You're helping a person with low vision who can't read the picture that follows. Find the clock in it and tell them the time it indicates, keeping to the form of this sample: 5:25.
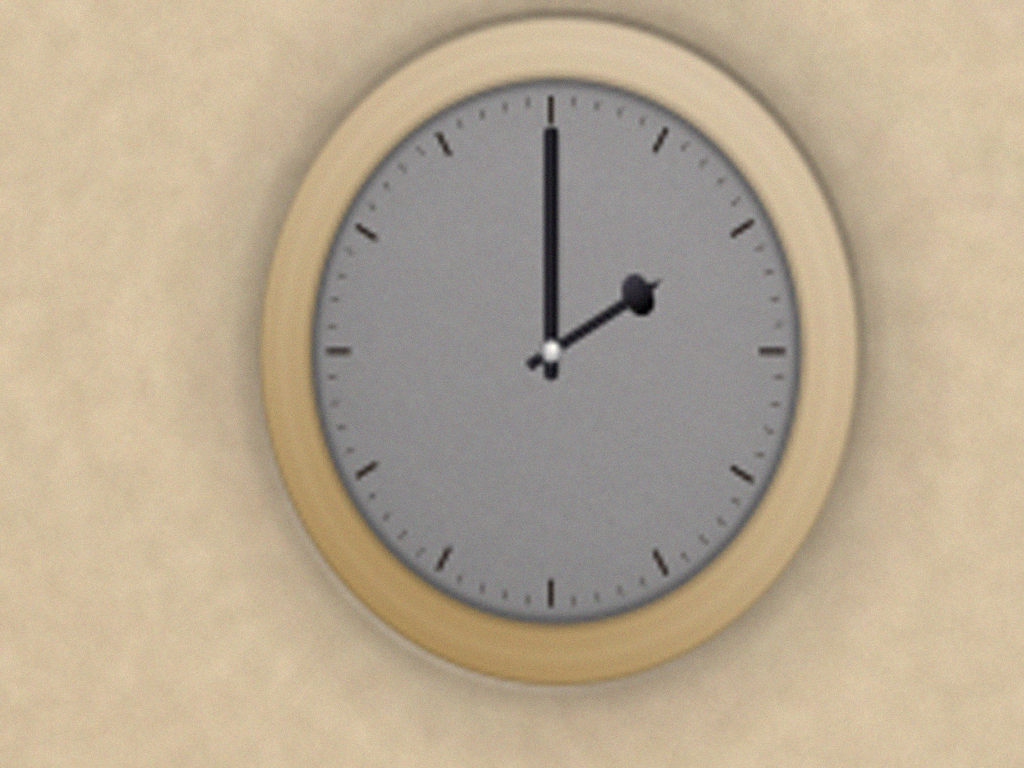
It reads 2:00
